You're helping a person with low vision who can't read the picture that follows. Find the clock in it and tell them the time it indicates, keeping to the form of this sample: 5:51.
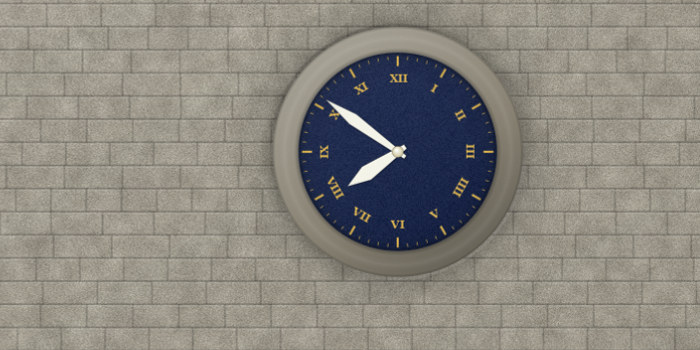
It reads 7:51
